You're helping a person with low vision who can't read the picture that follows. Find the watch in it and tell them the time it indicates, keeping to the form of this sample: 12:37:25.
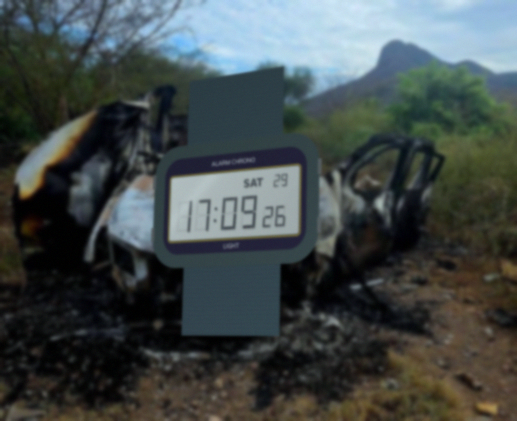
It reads 17:09:26
